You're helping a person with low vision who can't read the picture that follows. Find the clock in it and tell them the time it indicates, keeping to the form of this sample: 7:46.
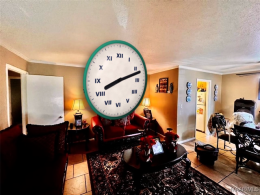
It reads 8:12
